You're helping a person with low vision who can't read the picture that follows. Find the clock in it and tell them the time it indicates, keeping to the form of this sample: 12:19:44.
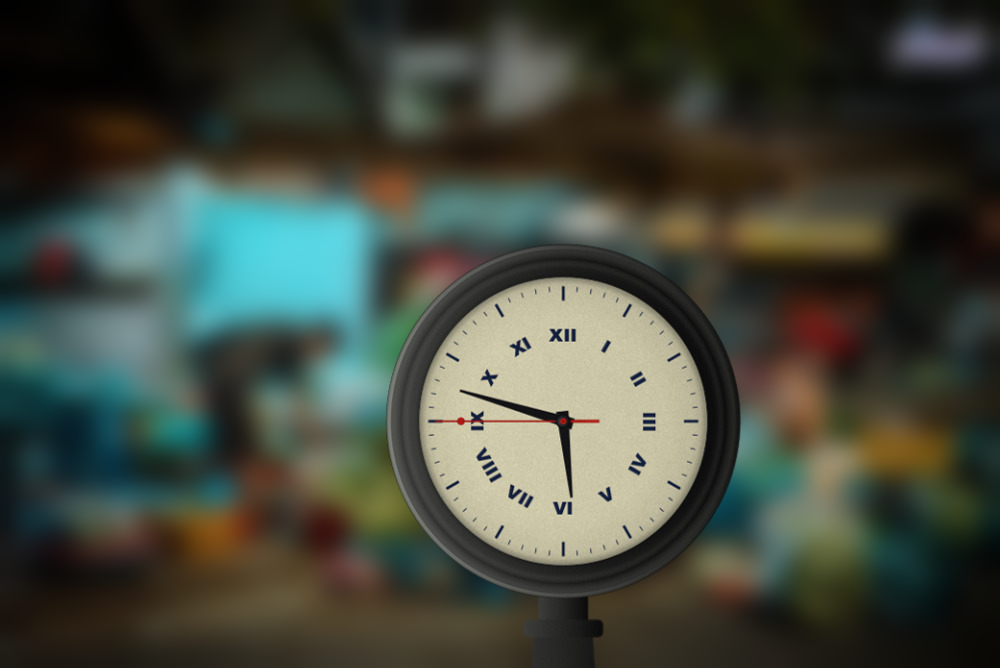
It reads 5:47:45
